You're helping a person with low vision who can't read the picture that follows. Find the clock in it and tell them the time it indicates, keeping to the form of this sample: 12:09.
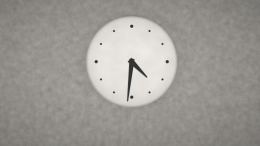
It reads 4:31
